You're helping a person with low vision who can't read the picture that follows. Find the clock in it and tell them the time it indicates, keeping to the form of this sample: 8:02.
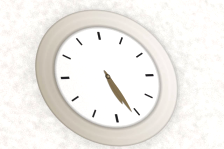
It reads 5:26
